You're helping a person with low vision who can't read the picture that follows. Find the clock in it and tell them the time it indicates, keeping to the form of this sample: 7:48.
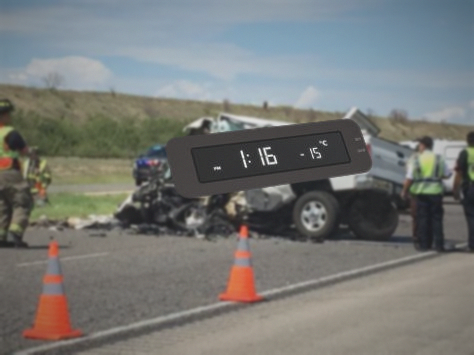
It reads 1:16
